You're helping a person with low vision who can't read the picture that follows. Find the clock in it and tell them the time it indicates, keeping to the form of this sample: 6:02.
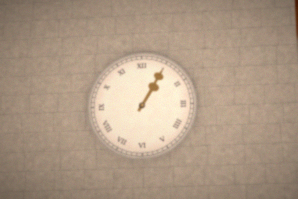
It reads 1:05
